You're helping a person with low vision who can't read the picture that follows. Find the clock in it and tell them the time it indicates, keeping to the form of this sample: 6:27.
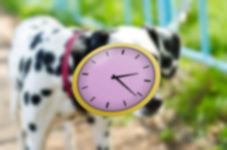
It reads 2:21
